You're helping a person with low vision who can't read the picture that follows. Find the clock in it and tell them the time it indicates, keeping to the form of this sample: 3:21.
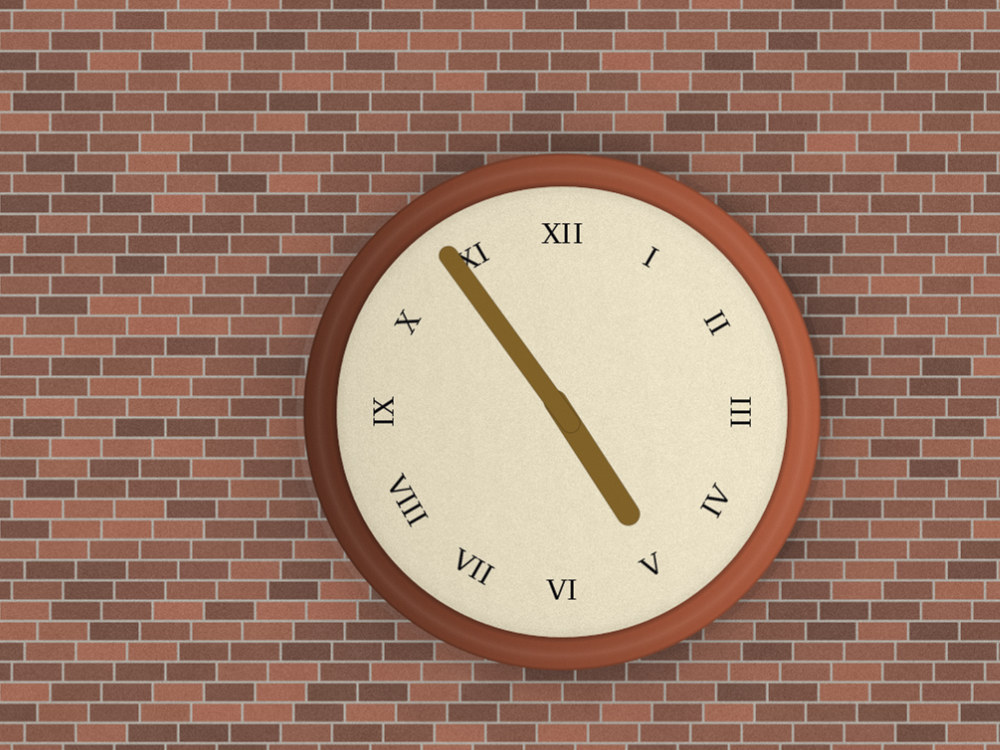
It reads 4:54
